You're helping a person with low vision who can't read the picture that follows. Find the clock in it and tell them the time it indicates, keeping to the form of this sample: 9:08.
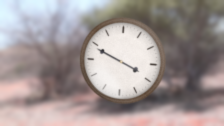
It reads 3:49
